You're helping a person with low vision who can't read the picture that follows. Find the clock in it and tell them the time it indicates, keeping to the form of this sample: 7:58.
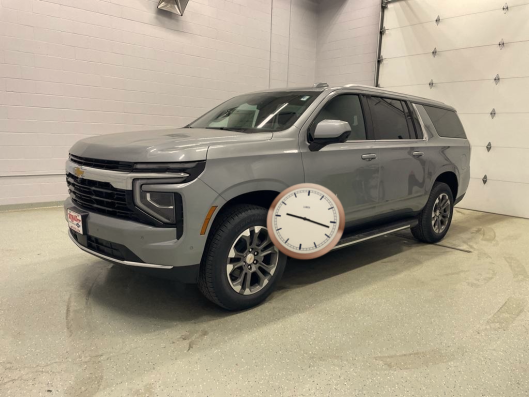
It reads 9:17
